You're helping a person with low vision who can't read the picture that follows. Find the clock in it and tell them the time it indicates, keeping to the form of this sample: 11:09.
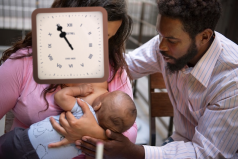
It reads 10:55
